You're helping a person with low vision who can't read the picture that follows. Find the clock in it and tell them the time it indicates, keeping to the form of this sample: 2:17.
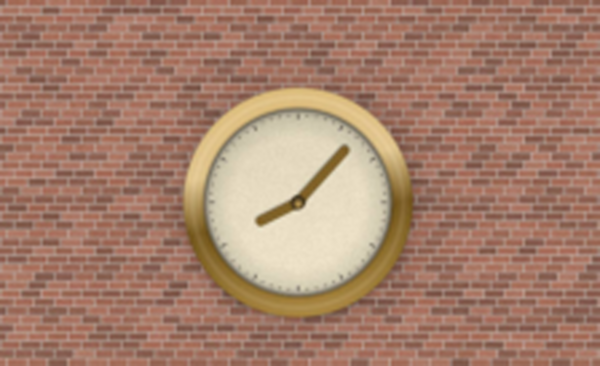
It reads 8:07
